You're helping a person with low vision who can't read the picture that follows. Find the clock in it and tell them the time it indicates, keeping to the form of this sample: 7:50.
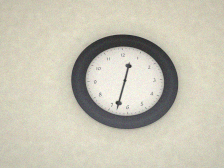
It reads 12:33
